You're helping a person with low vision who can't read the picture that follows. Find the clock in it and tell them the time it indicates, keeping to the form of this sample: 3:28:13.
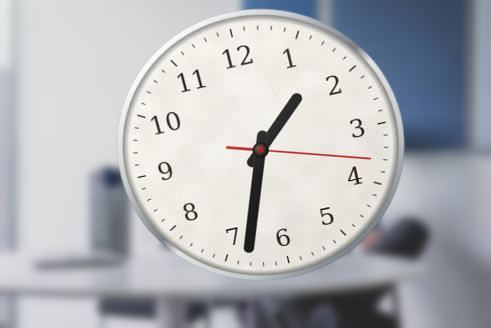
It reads 1:33:18
